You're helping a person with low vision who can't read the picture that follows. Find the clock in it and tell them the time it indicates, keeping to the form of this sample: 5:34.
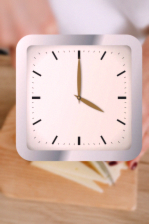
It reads 4:00
